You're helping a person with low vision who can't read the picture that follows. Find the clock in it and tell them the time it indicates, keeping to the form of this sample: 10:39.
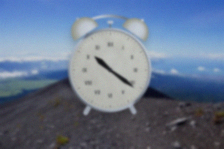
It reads 10:21
